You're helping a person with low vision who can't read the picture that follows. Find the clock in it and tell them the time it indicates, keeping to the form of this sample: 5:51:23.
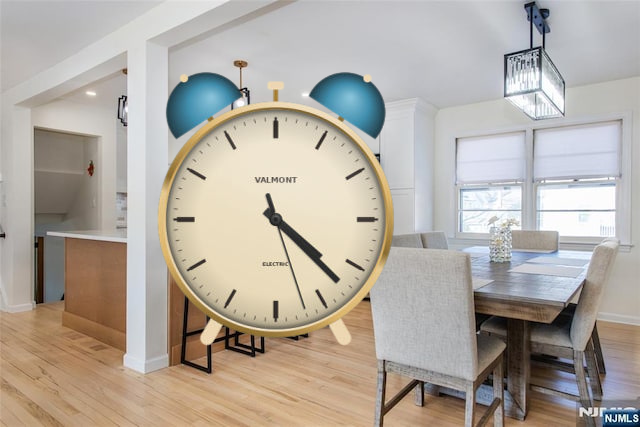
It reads 4:22:27
